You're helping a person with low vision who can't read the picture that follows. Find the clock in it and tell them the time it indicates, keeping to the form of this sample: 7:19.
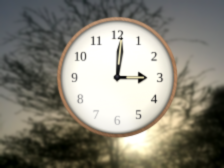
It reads 3:01
